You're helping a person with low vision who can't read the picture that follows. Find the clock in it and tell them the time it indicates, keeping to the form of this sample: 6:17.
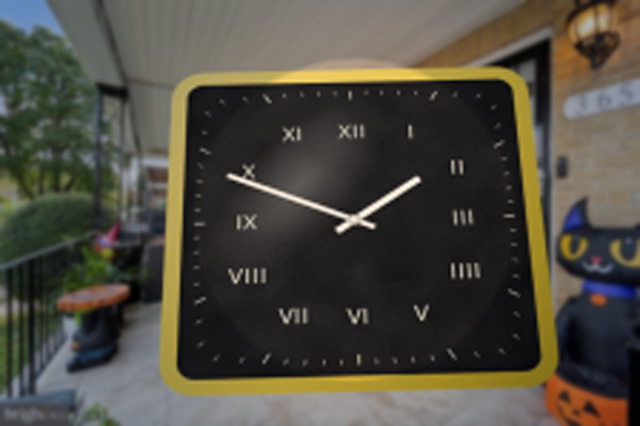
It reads 1:49
